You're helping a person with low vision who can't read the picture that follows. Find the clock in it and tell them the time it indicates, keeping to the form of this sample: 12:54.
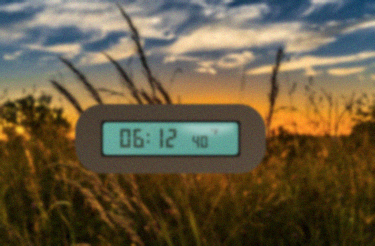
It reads 6:12
